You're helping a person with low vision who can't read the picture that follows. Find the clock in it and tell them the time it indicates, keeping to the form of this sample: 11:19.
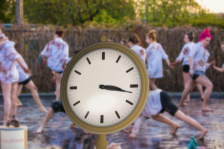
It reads 3:17
